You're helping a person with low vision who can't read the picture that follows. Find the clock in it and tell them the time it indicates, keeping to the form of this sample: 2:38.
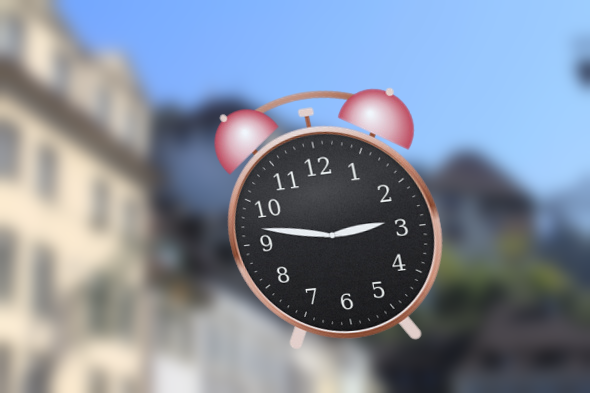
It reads 2:47
